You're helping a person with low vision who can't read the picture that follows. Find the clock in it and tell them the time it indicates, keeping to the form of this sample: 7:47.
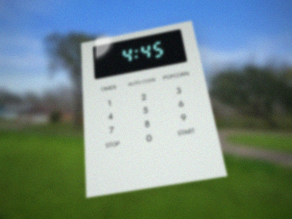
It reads 4:45
